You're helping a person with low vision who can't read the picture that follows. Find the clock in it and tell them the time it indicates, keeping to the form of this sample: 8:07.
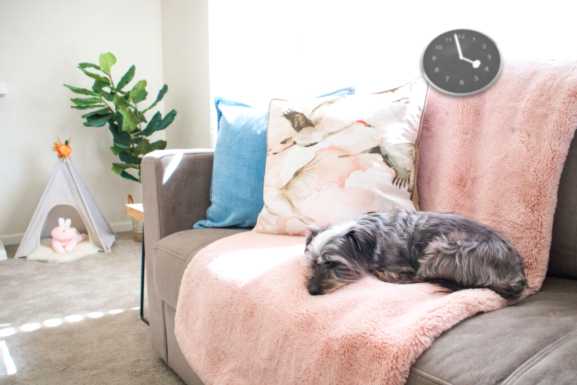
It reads 3:58
